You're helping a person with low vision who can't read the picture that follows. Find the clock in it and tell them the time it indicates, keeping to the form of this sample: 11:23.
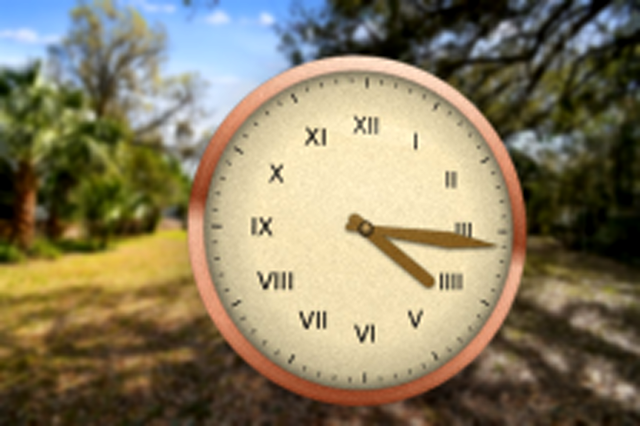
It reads 4:16
